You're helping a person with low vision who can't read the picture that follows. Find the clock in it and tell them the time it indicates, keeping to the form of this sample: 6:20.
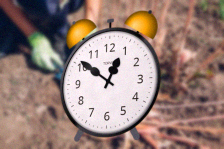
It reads 12:51
